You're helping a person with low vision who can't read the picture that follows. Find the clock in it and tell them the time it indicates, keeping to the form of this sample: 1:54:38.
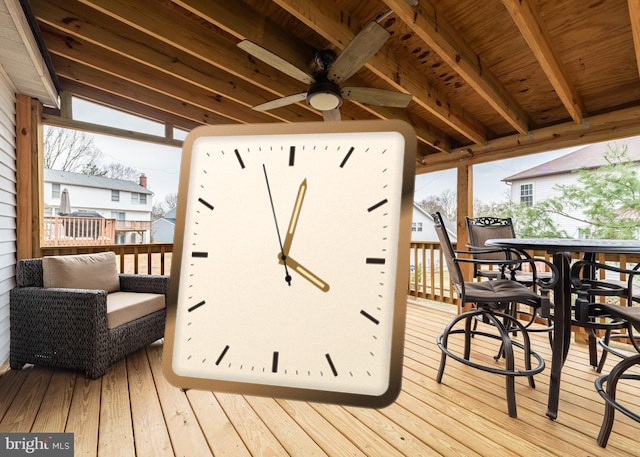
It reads 4:01:57
